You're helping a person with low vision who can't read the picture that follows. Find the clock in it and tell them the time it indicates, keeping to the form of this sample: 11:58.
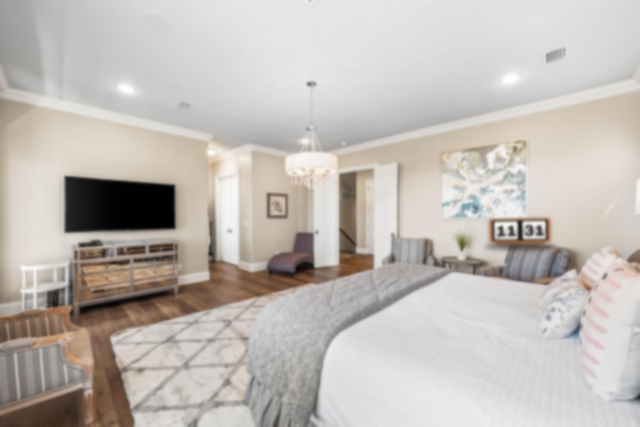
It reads 11:31
